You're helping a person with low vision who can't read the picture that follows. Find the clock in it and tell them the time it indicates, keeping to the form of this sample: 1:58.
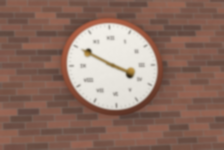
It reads 3:50
